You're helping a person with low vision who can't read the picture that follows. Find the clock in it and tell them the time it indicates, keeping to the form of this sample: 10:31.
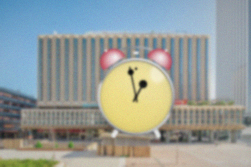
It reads 12:58
